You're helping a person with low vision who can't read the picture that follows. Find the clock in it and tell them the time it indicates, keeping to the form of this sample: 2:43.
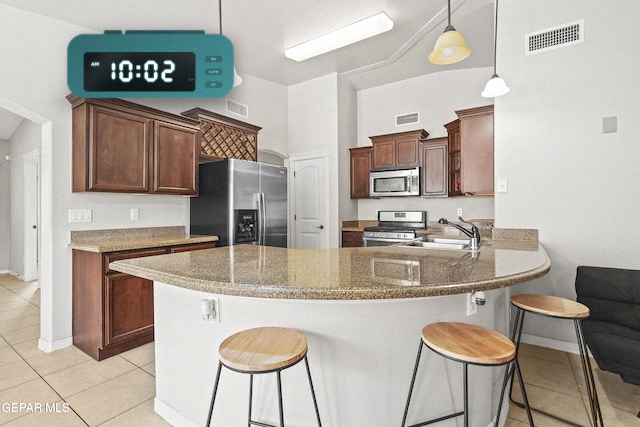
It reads 10:02
